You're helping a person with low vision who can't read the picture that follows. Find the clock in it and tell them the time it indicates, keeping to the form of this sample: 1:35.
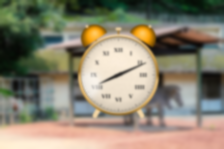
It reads 8:11
